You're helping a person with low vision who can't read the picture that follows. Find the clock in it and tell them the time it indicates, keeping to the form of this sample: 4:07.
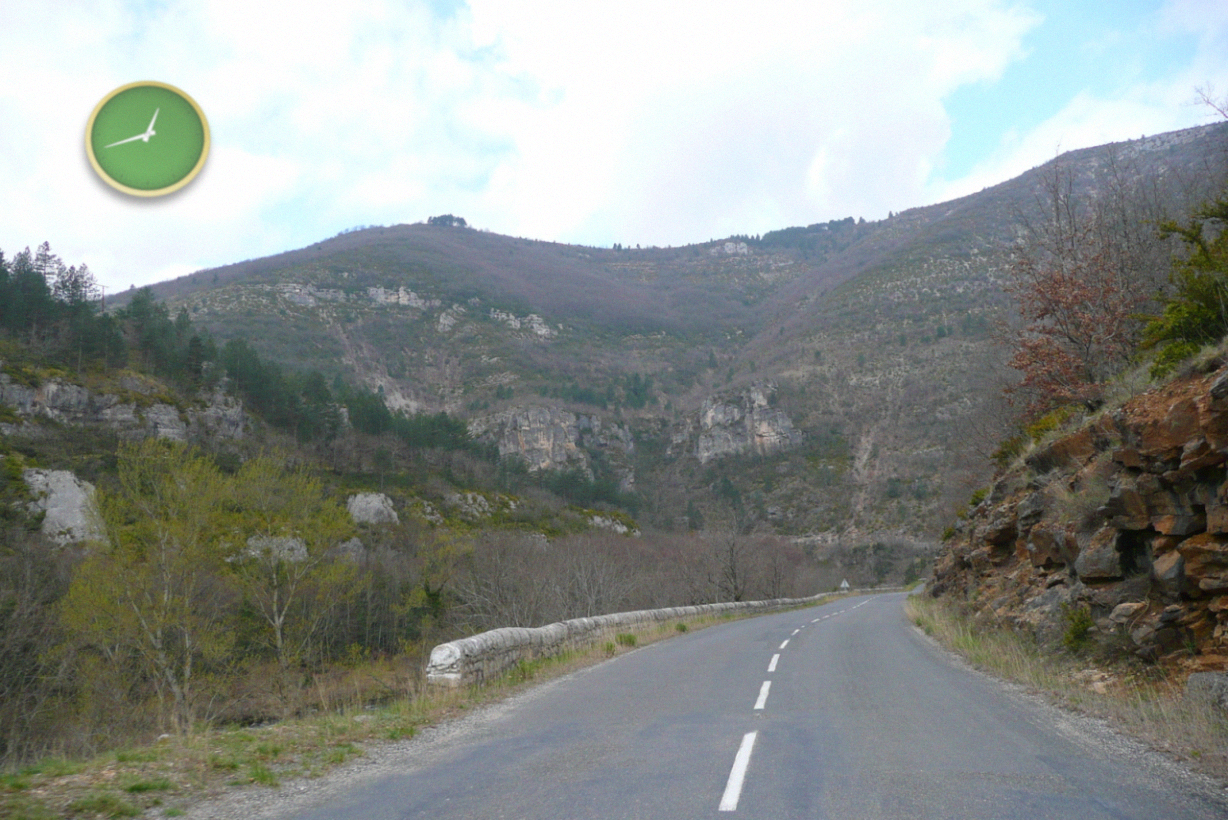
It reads 12:42
